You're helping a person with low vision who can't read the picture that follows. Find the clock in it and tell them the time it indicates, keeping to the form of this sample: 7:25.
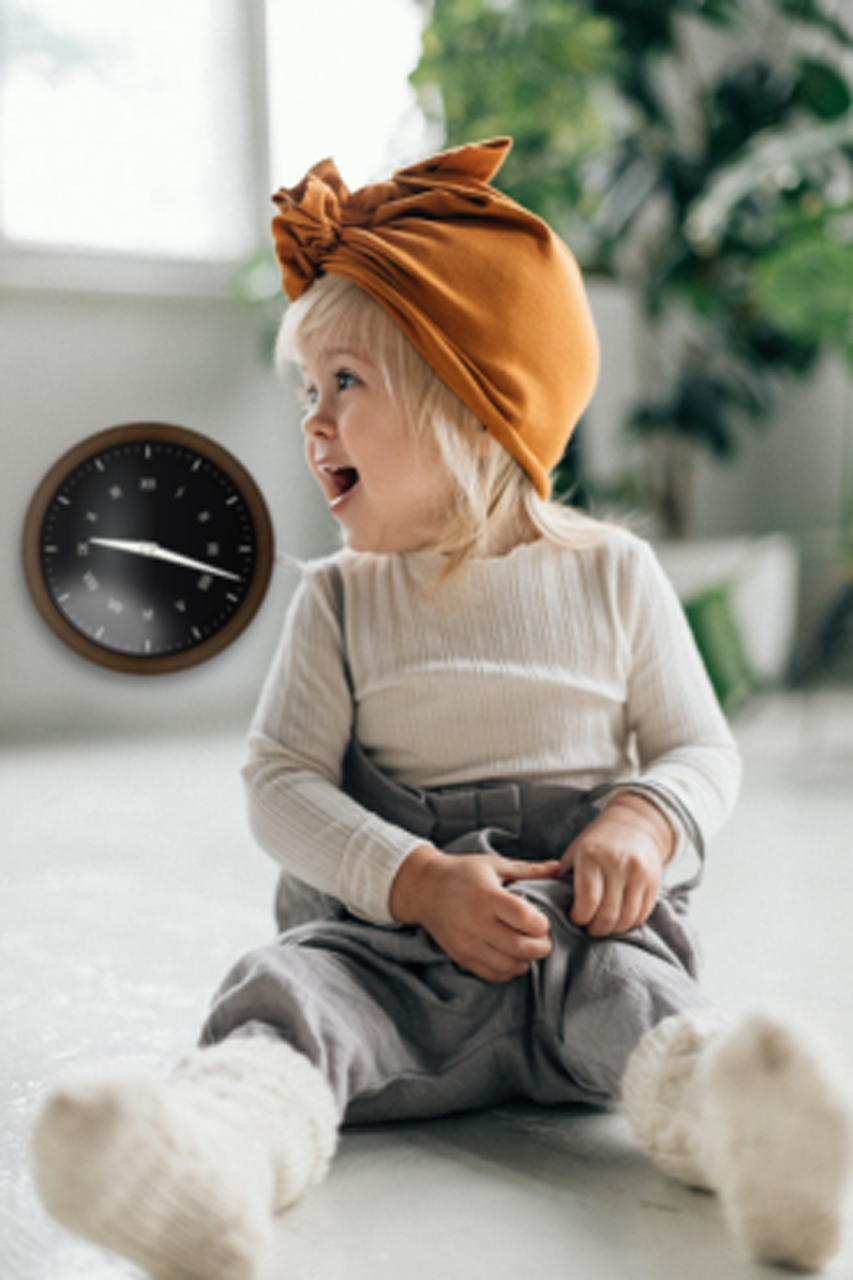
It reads 9:18
